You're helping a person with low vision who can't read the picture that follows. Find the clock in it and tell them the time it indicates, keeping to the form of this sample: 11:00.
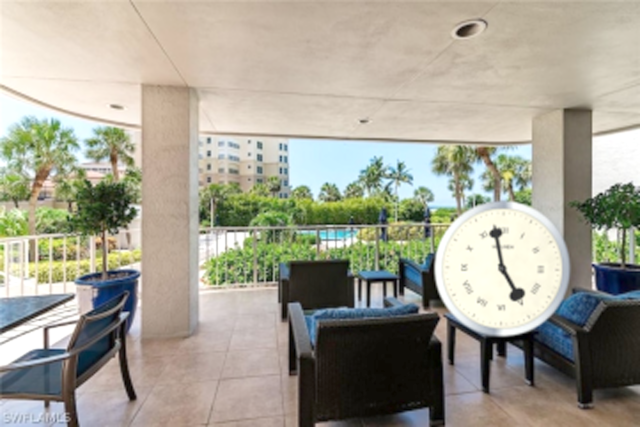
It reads 4:58
